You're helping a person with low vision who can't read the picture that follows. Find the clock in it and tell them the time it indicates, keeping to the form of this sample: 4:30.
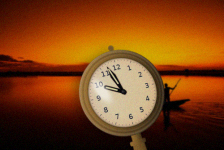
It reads 9:57
